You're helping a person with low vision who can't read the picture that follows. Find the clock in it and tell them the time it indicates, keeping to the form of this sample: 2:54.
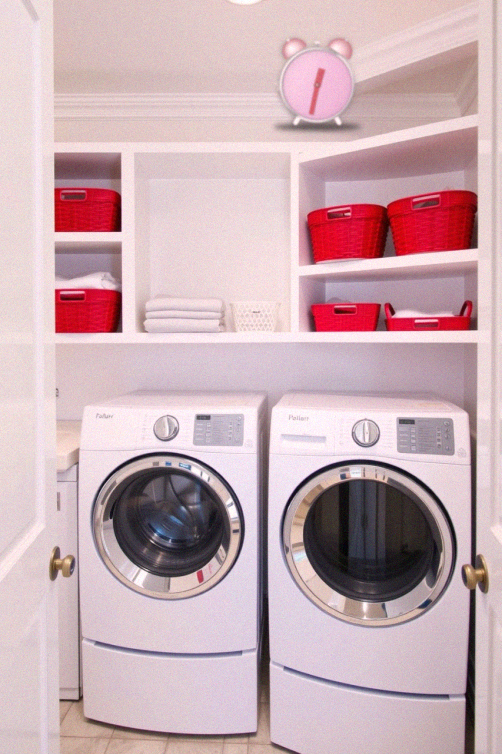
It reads 12:32
